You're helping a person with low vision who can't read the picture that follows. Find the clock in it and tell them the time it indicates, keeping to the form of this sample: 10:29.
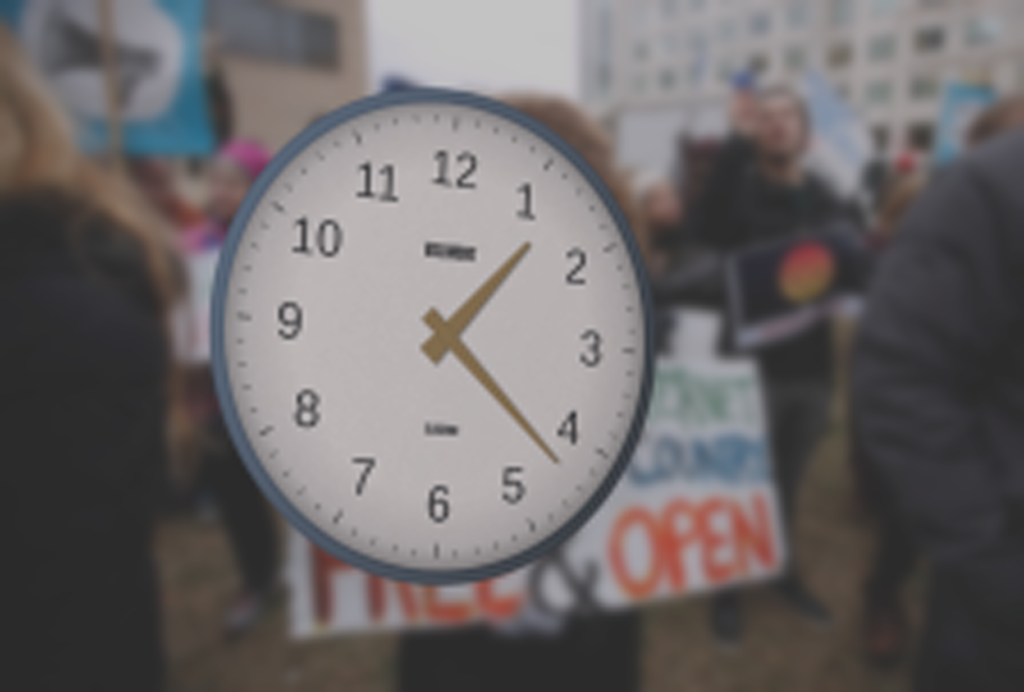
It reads 1:22
